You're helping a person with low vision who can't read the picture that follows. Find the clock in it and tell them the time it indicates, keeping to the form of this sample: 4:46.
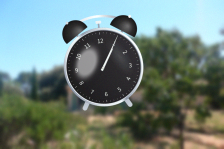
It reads 1:05
